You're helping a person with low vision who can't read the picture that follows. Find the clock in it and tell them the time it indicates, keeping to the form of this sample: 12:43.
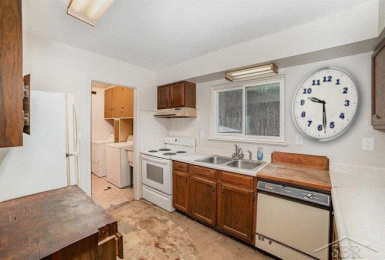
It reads 9:28
